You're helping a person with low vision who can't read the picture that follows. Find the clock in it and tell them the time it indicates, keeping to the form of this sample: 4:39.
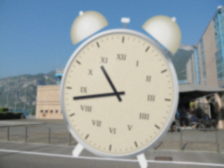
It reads 10:43
